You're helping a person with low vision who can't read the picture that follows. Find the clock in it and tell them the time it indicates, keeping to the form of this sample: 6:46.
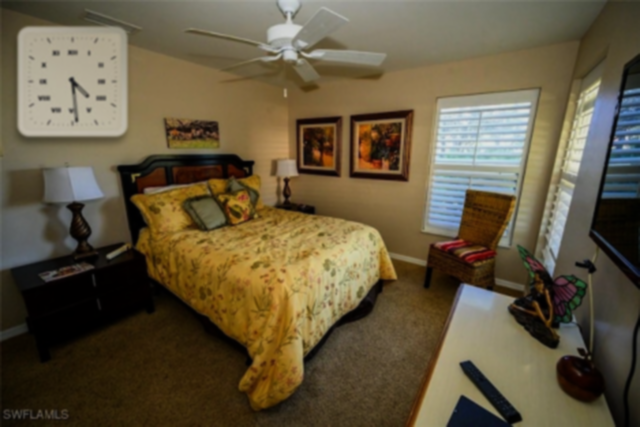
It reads 4:29
